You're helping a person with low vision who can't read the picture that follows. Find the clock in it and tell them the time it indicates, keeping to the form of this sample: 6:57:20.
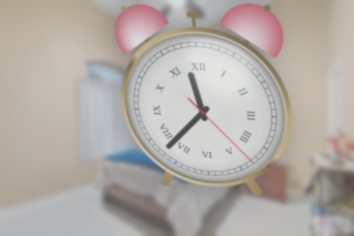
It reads 11:37:23
